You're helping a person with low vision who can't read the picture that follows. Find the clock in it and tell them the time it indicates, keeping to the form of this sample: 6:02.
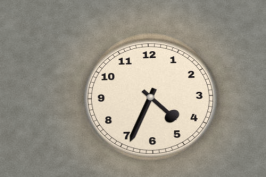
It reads 4:34
